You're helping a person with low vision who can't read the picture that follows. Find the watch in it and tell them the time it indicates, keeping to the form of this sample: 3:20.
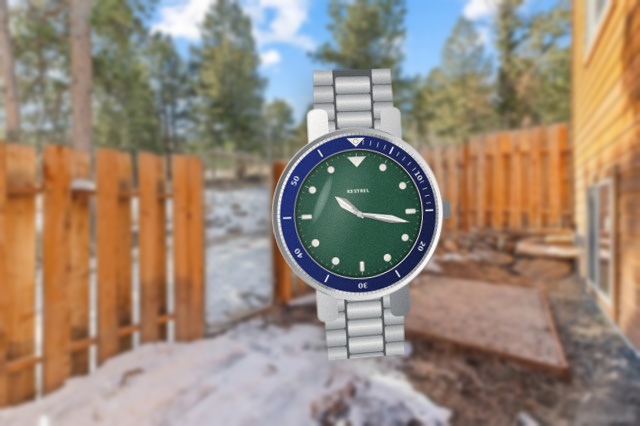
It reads 10:17
